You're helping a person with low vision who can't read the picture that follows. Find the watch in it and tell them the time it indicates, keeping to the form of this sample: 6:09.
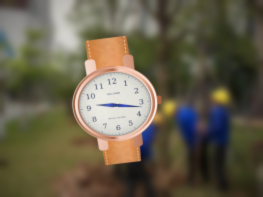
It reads 9:17
